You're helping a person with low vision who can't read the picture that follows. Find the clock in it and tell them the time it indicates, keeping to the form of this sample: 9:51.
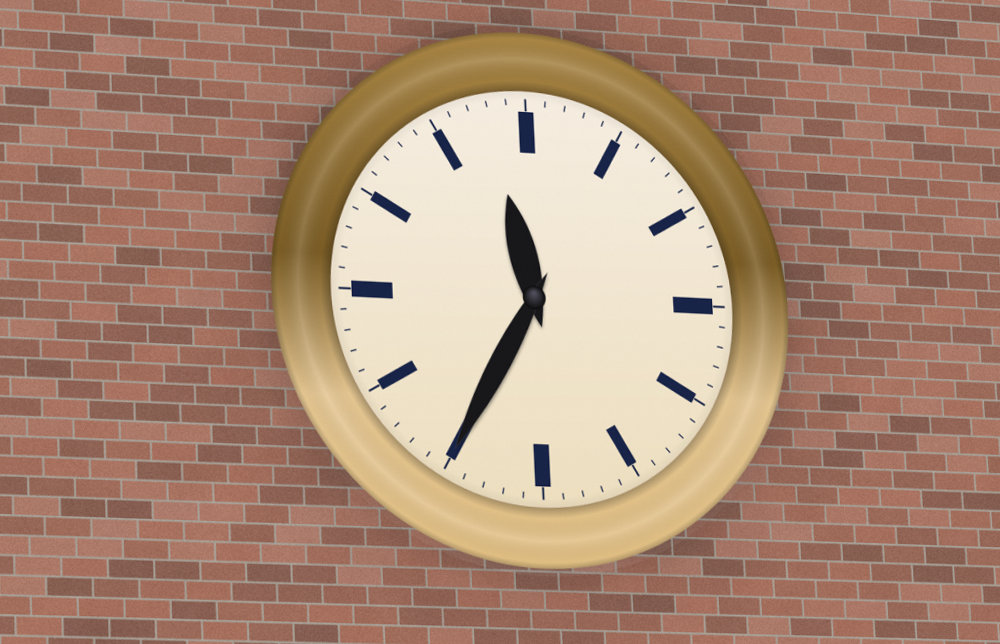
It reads 11:35
